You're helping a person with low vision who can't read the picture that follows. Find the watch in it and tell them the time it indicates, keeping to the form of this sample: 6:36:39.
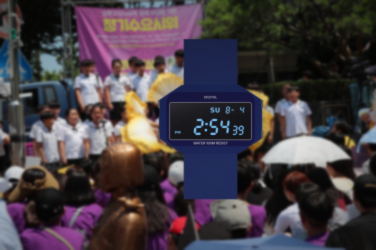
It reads 2:54:39
